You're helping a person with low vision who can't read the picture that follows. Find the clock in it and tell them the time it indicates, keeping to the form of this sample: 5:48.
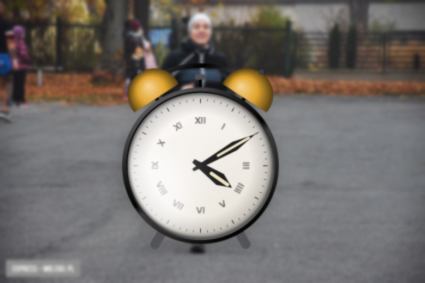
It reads 4:10
